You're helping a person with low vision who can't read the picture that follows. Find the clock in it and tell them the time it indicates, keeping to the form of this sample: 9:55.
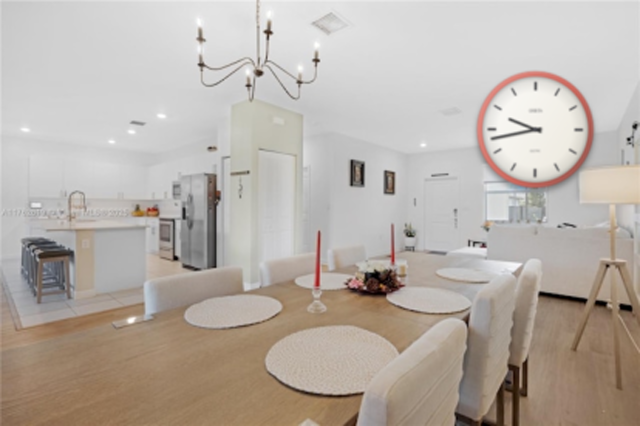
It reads 9:43
